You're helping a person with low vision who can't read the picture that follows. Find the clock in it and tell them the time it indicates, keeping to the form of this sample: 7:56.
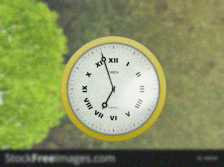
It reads 6:57
